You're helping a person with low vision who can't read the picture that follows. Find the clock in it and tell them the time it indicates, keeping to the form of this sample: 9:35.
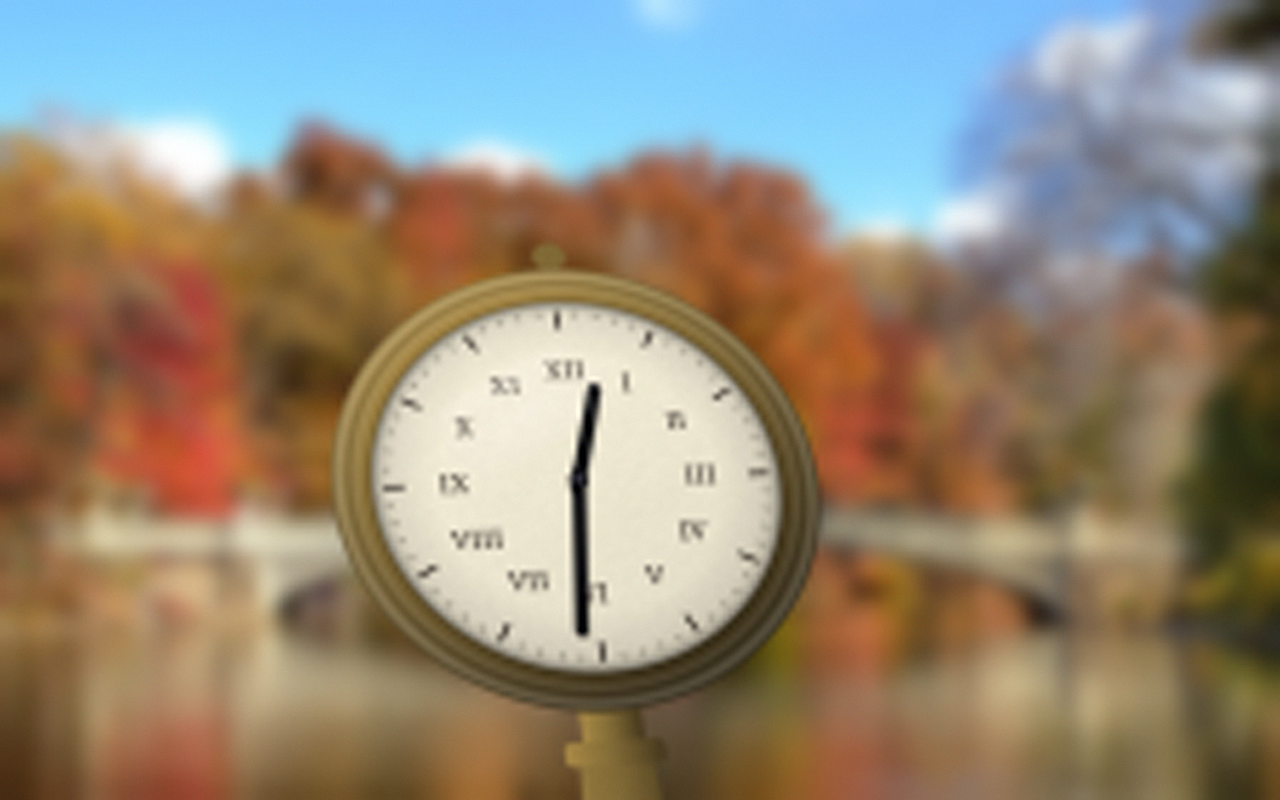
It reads 12:31
